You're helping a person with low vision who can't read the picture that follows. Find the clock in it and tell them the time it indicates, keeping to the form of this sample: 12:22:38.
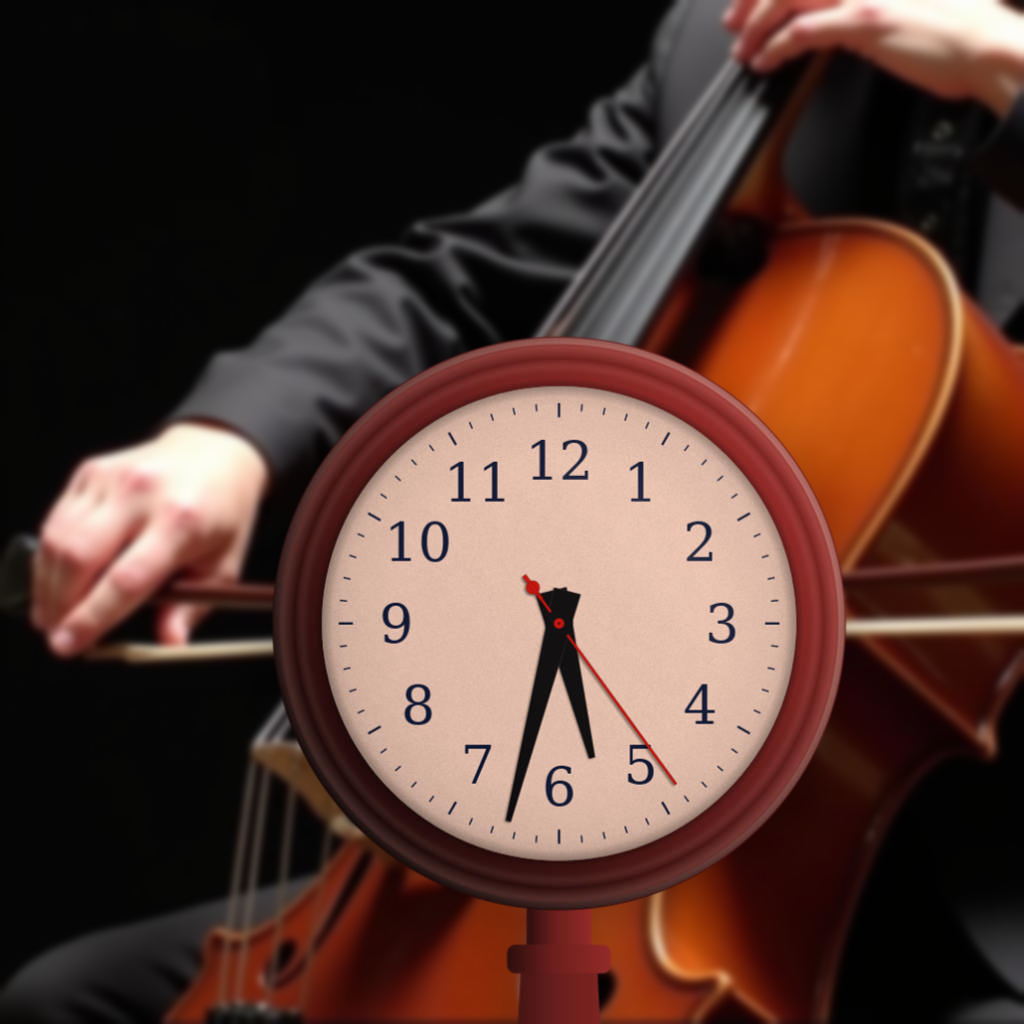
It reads 5:32:24
